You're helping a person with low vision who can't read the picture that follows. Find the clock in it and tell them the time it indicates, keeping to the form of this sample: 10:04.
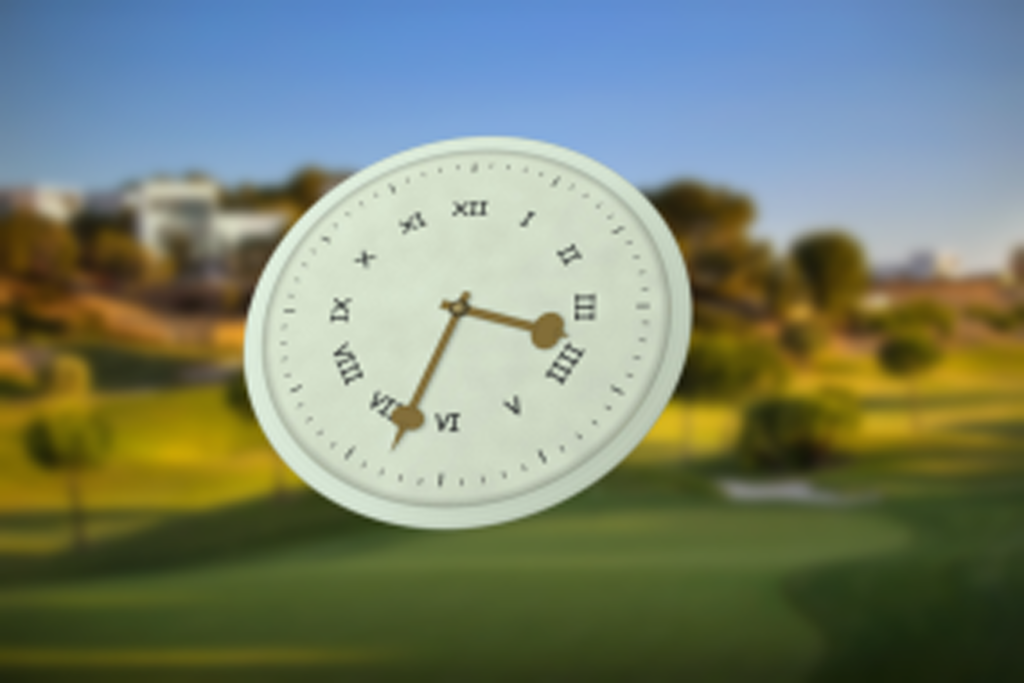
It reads 3:33
